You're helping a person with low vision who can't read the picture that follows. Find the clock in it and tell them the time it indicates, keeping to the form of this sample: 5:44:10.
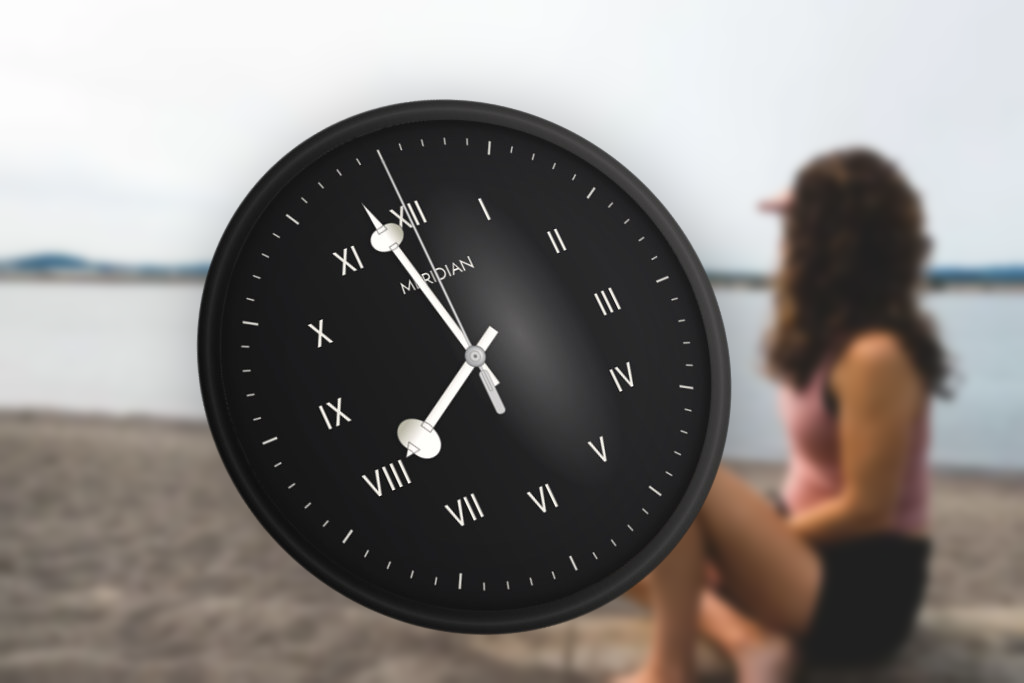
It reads 7:58:00
